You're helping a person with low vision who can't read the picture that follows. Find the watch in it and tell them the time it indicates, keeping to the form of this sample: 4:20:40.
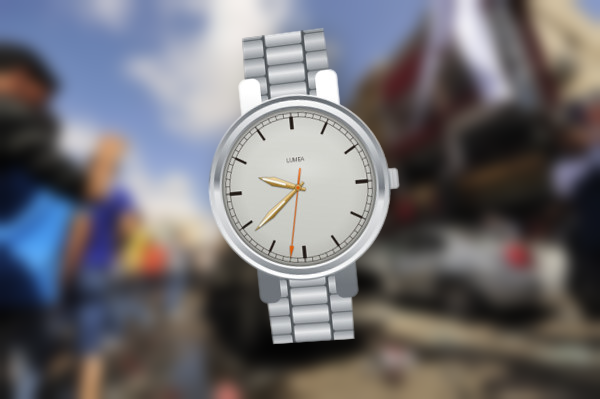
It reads 9:38:32
